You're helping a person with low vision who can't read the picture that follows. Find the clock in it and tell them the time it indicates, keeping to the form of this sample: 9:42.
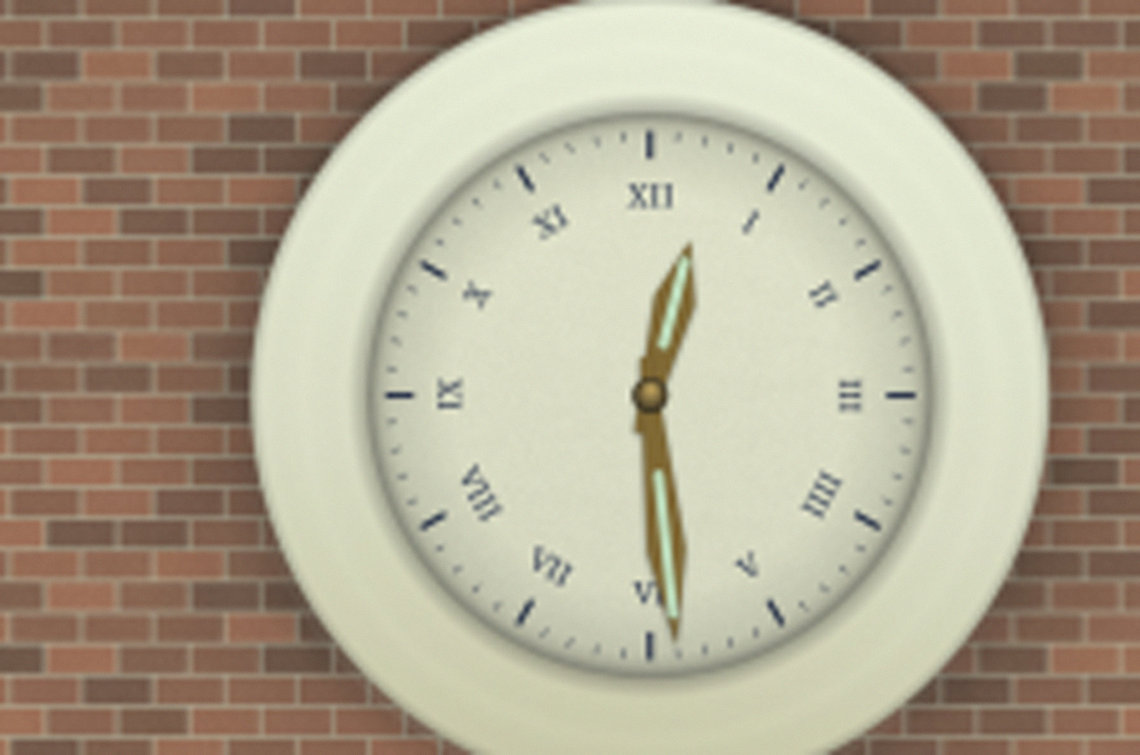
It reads 12:29
